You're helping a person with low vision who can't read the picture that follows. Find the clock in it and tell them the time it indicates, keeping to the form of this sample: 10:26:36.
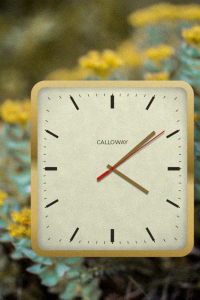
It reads 4:08:09
